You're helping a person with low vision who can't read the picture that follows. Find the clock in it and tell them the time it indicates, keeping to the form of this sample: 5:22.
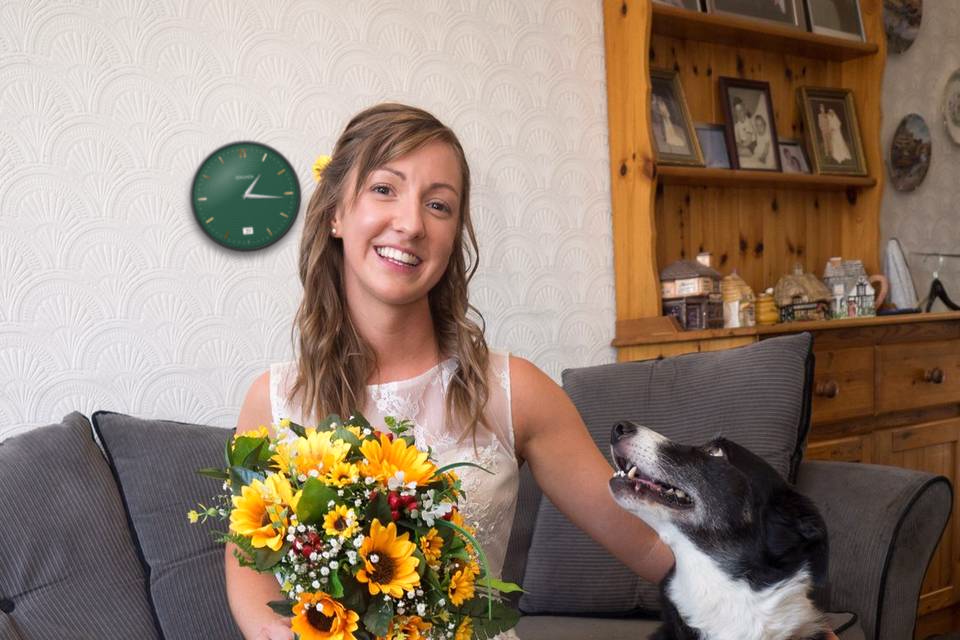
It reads 1:16
